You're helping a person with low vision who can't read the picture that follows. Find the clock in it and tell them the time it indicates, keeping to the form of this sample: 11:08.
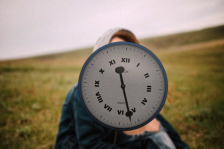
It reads 11:27
